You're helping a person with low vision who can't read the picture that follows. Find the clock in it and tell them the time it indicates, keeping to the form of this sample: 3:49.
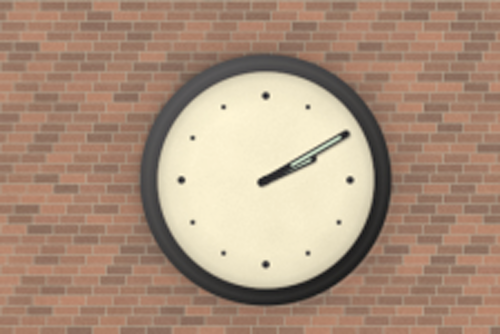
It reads 2:10
